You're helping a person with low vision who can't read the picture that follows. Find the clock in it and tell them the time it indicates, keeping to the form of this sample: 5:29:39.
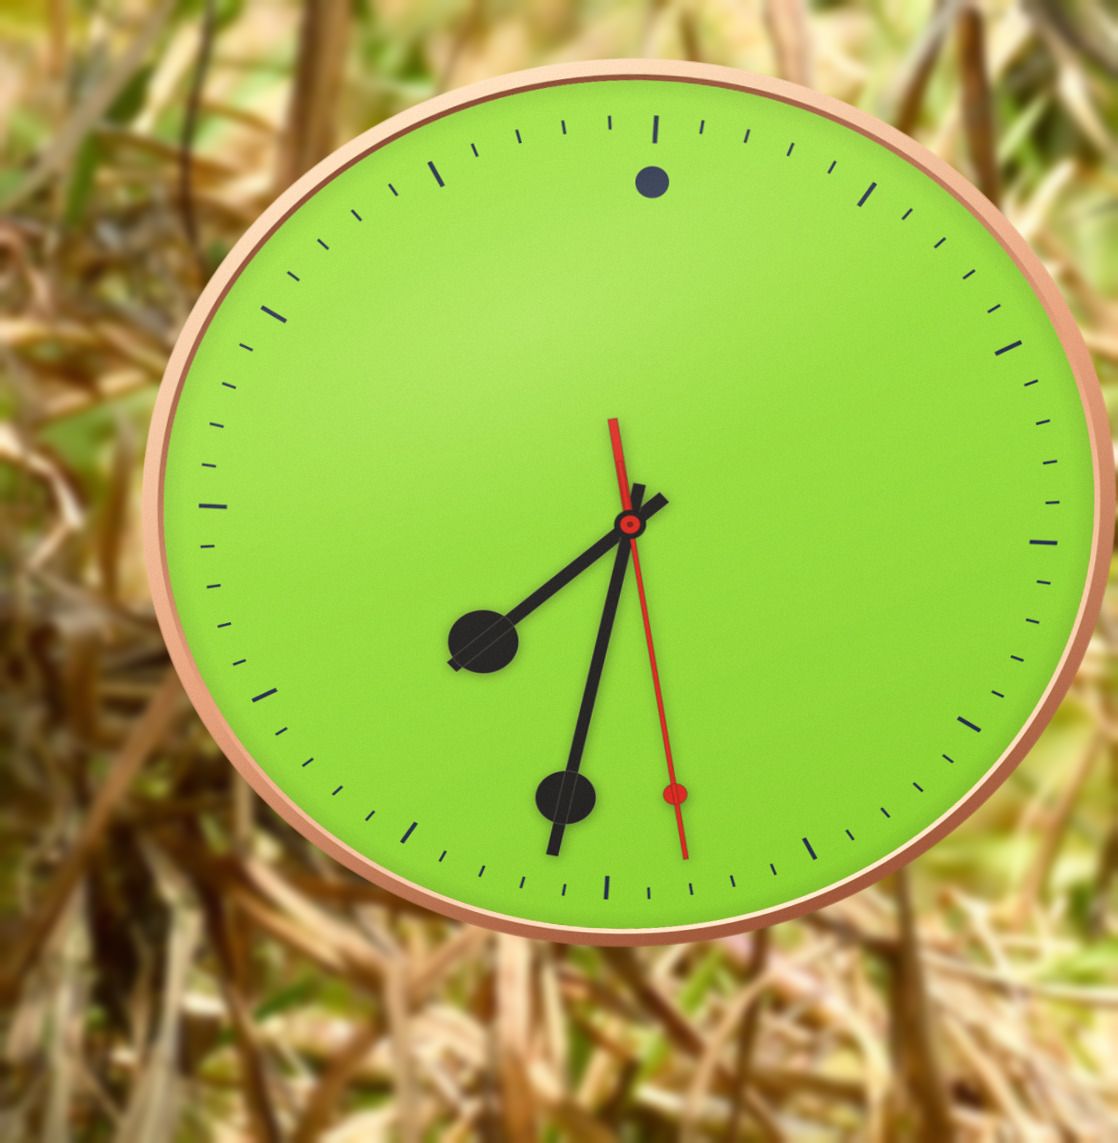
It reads 7:31:28
